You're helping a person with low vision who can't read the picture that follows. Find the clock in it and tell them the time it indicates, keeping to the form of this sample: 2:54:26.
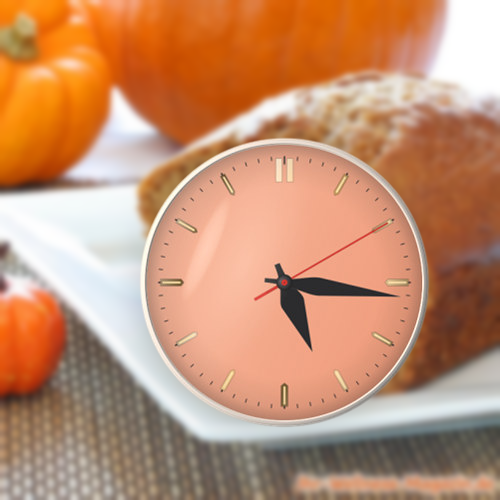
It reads 5:16:10
